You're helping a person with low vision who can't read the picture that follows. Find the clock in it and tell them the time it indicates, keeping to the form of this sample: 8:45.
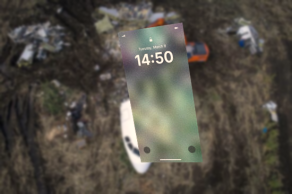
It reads 14:50
